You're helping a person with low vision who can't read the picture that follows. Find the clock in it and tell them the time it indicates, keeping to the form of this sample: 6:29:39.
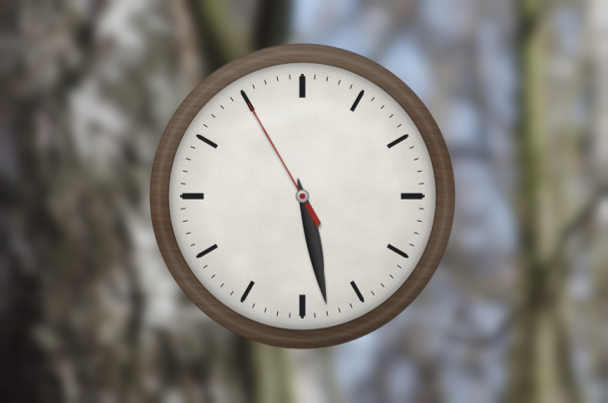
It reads 5:27:55
